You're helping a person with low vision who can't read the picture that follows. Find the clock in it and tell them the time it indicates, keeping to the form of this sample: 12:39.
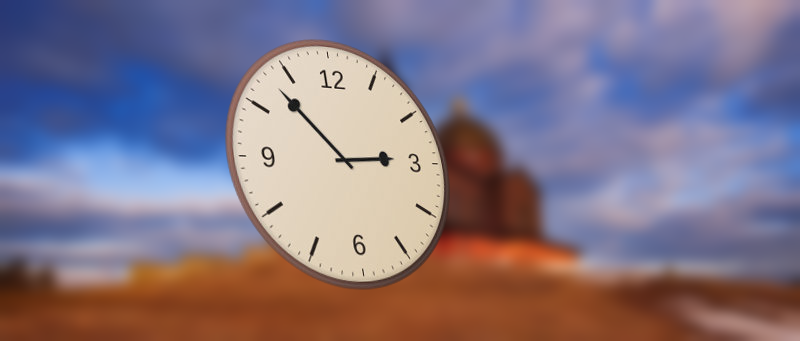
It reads 2:53
